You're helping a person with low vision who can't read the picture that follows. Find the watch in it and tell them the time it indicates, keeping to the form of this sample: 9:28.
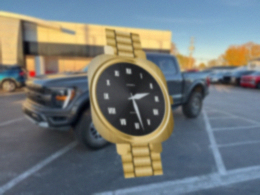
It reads 2:28
